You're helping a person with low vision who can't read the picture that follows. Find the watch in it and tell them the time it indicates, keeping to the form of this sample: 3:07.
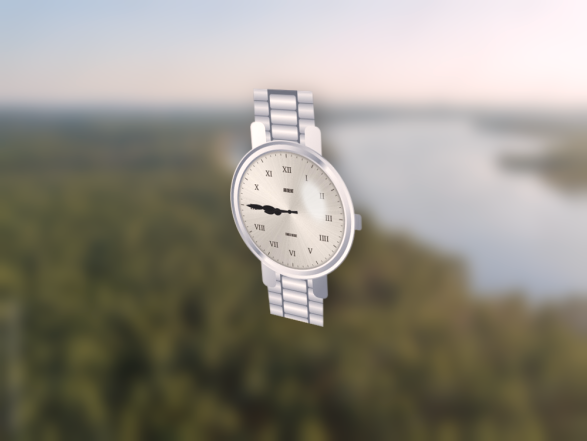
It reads 8:45
